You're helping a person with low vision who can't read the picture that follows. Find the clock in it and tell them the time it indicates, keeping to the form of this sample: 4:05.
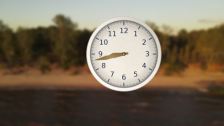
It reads 8:43
